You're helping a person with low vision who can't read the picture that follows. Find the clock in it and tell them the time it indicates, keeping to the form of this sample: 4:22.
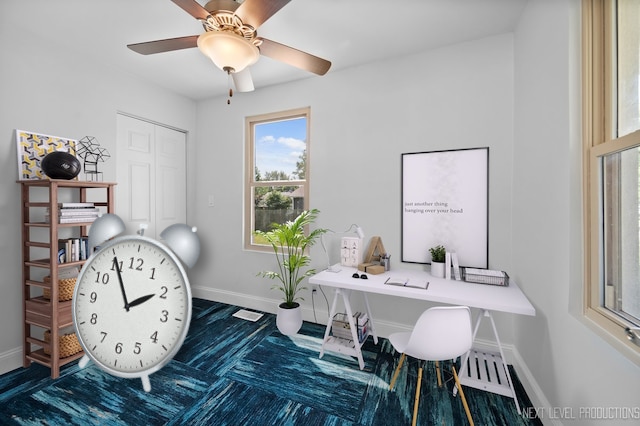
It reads 1:55
